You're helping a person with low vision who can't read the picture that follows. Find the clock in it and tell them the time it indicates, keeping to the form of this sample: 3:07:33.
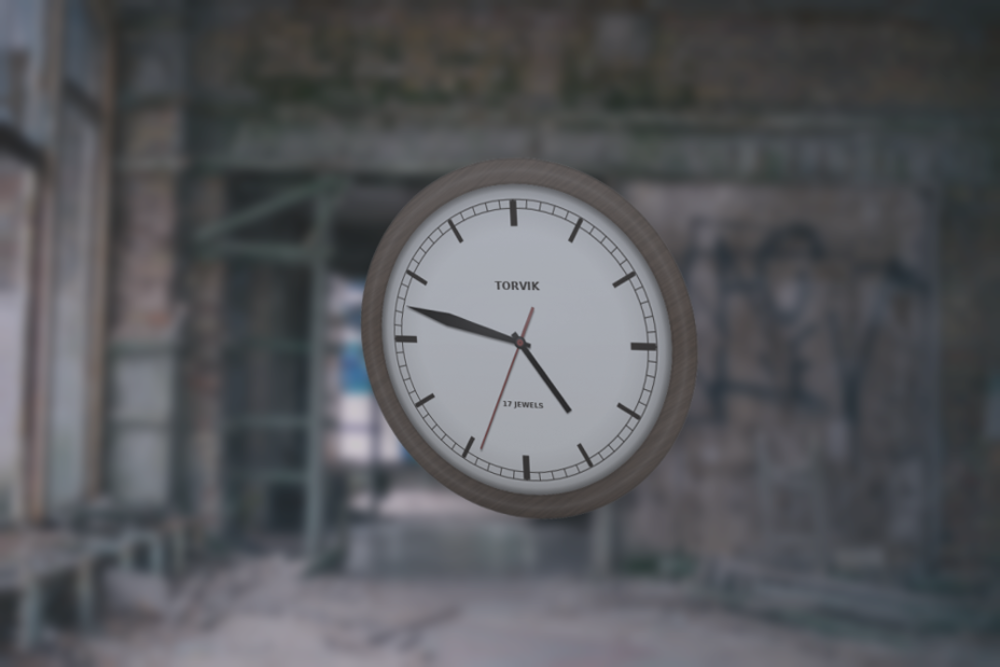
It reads 4:47:34
